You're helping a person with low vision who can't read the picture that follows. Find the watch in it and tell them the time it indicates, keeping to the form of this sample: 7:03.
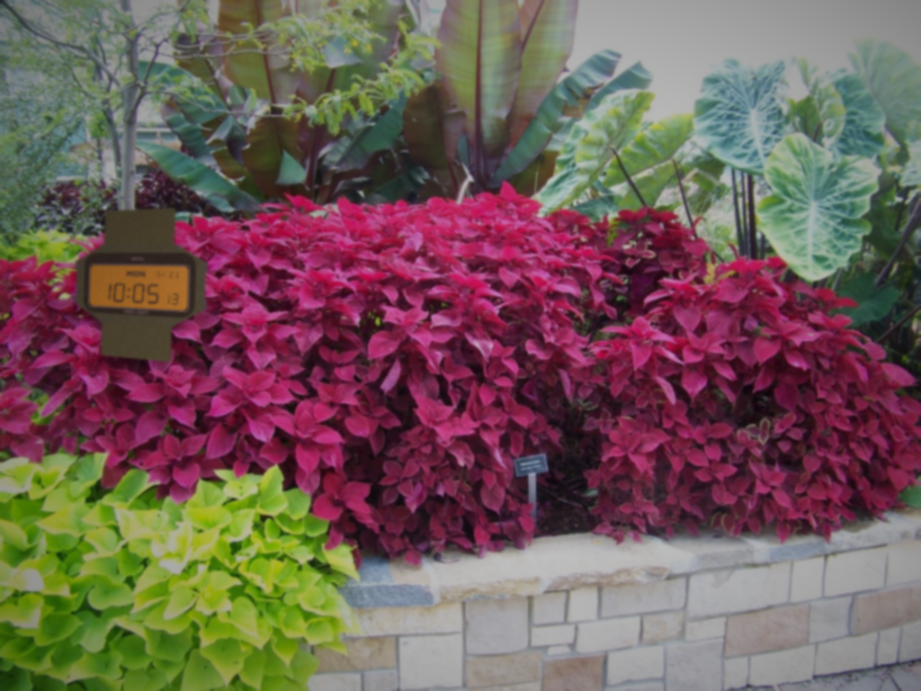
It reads 10:05
